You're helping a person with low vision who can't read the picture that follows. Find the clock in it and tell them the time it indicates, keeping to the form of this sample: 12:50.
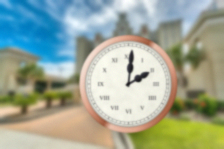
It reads 2:01
